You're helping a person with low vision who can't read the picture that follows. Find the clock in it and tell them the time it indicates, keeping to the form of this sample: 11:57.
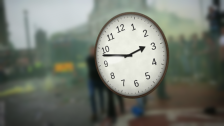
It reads 2:48
